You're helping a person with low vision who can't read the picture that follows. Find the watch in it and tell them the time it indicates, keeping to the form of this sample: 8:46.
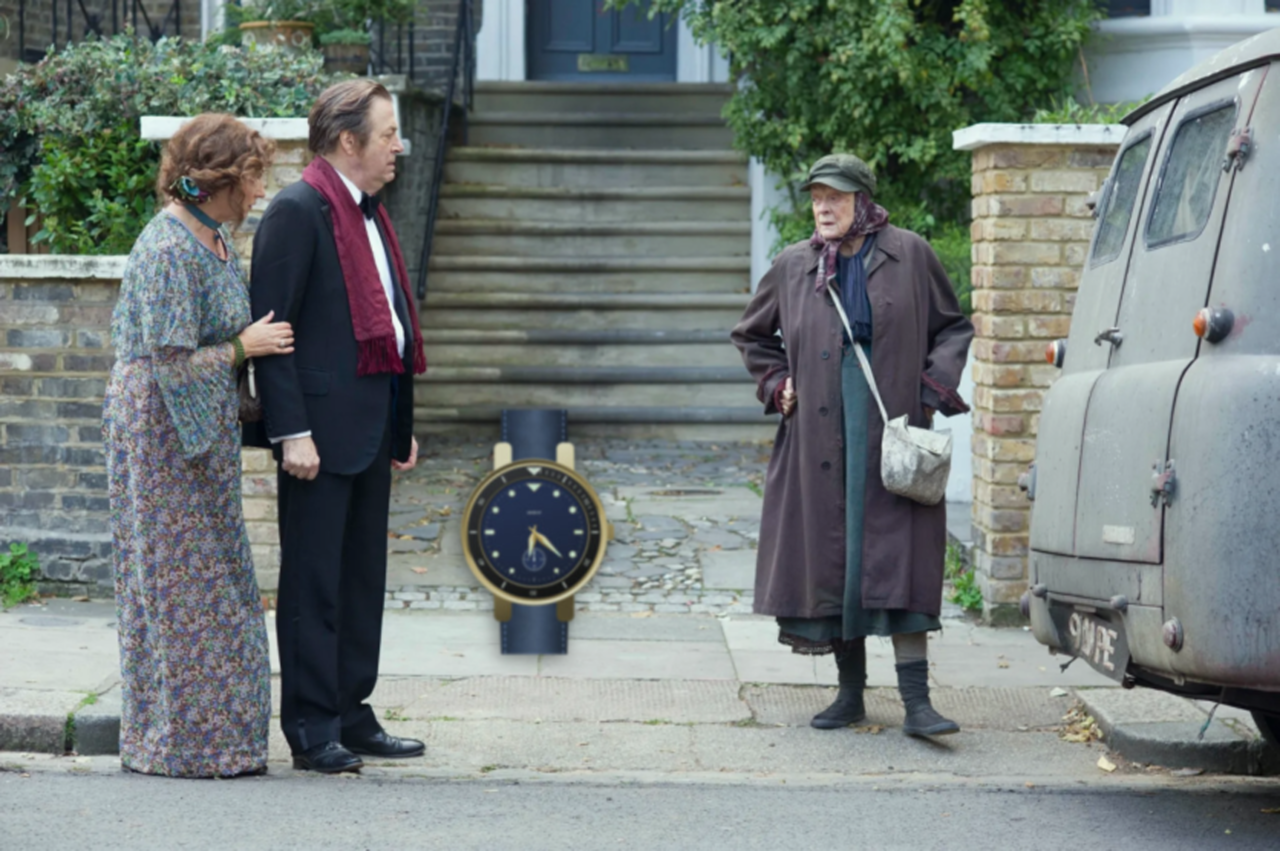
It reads 6:22
